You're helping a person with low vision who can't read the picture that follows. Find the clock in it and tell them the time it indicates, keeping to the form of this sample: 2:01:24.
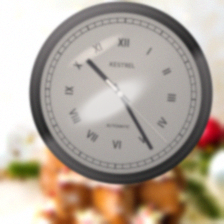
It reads 10:24:22
